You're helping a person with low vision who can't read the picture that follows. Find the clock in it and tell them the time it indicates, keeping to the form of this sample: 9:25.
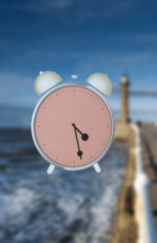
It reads 4:28
